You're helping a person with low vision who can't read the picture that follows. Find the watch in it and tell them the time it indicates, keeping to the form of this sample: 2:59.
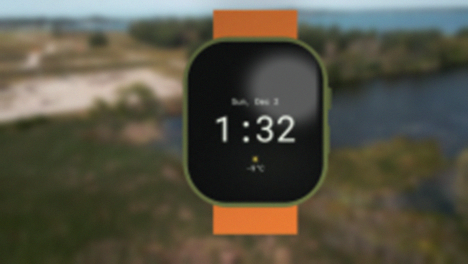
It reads 1:32
